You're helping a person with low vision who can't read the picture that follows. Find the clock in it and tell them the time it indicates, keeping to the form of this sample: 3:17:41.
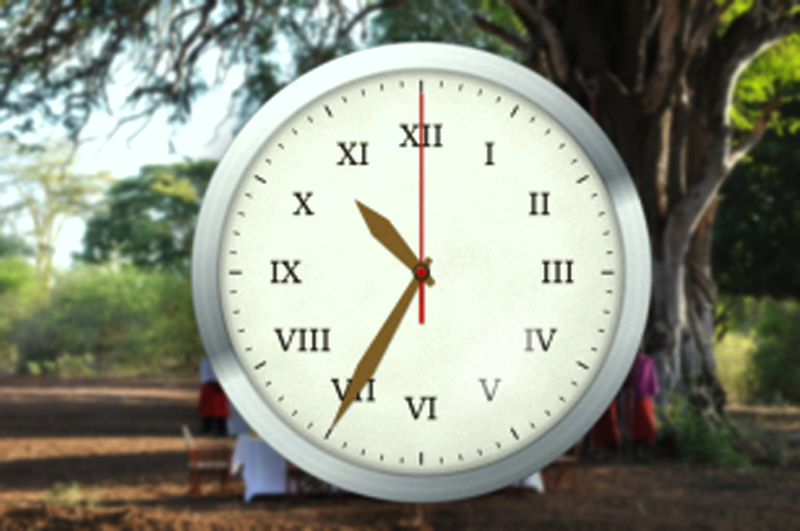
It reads 10:35:00
